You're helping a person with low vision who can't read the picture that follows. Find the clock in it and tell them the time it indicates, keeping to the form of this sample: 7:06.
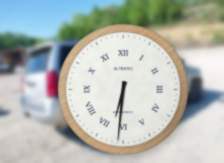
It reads 6:31
